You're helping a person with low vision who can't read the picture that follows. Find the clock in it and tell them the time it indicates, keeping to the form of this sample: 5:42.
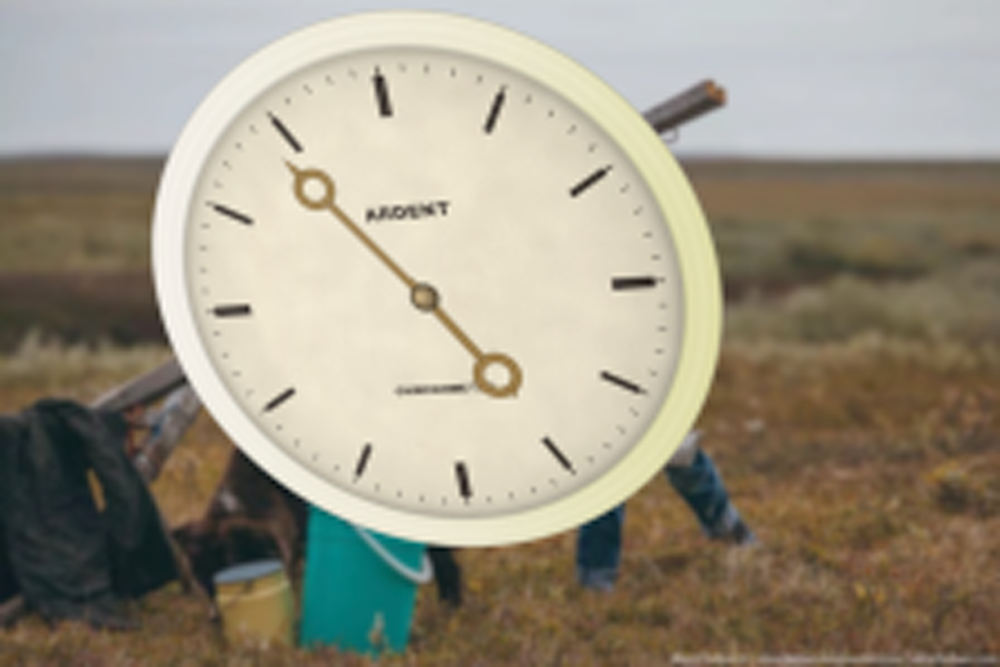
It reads 4:54
